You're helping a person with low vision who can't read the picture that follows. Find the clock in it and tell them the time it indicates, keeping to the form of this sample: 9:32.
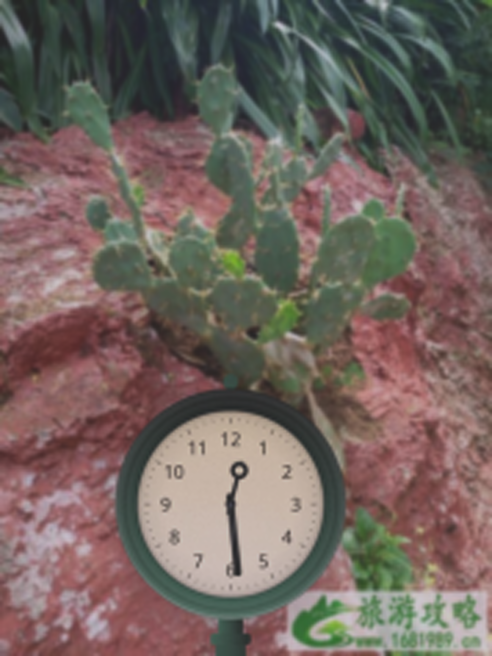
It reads 12:29
